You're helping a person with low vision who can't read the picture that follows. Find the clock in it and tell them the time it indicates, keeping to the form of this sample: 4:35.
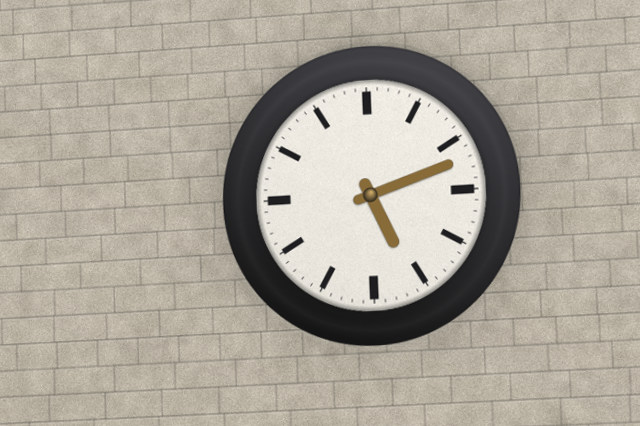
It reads 5:12
